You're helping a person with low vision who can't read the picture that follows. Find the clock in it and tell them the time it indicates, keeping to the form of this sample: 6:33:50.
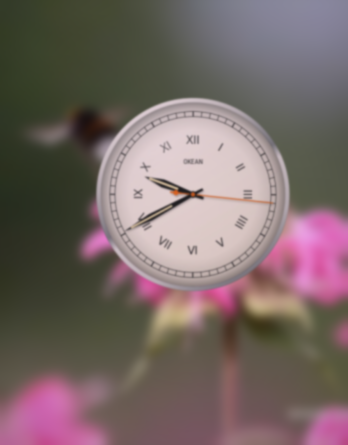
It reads 9:40:16
